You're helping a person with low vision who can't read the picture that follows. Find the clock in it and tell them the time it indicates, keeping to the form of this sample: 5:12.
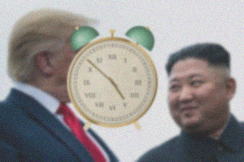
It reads 4:52
